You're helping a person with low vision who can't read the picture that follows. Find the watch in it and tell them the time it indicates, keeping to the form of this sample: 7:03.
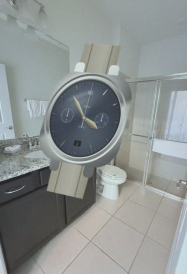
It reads 3:53
